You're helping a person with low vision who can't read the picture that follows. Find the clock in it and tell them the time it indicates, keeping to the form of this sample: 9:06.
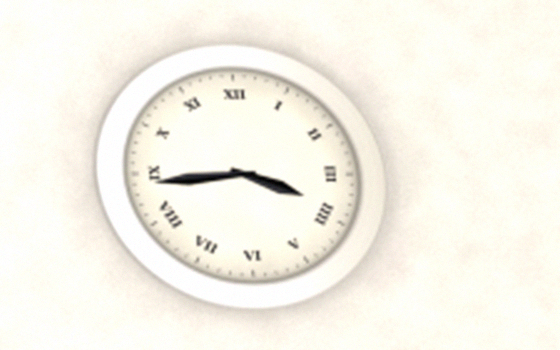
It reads 3:44
